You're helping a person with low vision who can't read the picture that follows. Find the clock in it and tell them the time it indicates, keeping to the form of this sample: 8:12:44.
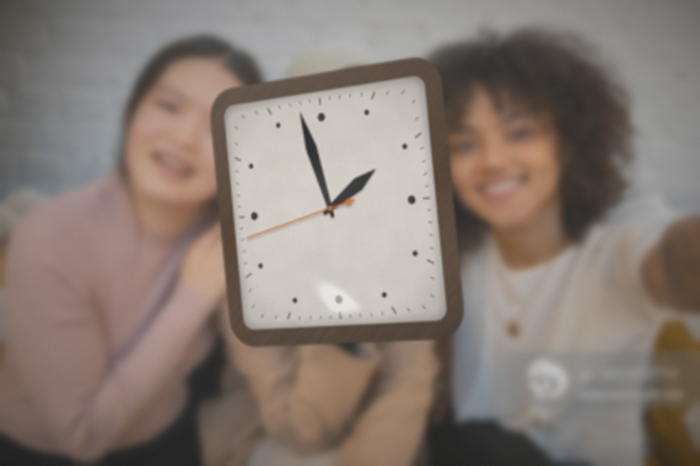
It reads 1:57:43
